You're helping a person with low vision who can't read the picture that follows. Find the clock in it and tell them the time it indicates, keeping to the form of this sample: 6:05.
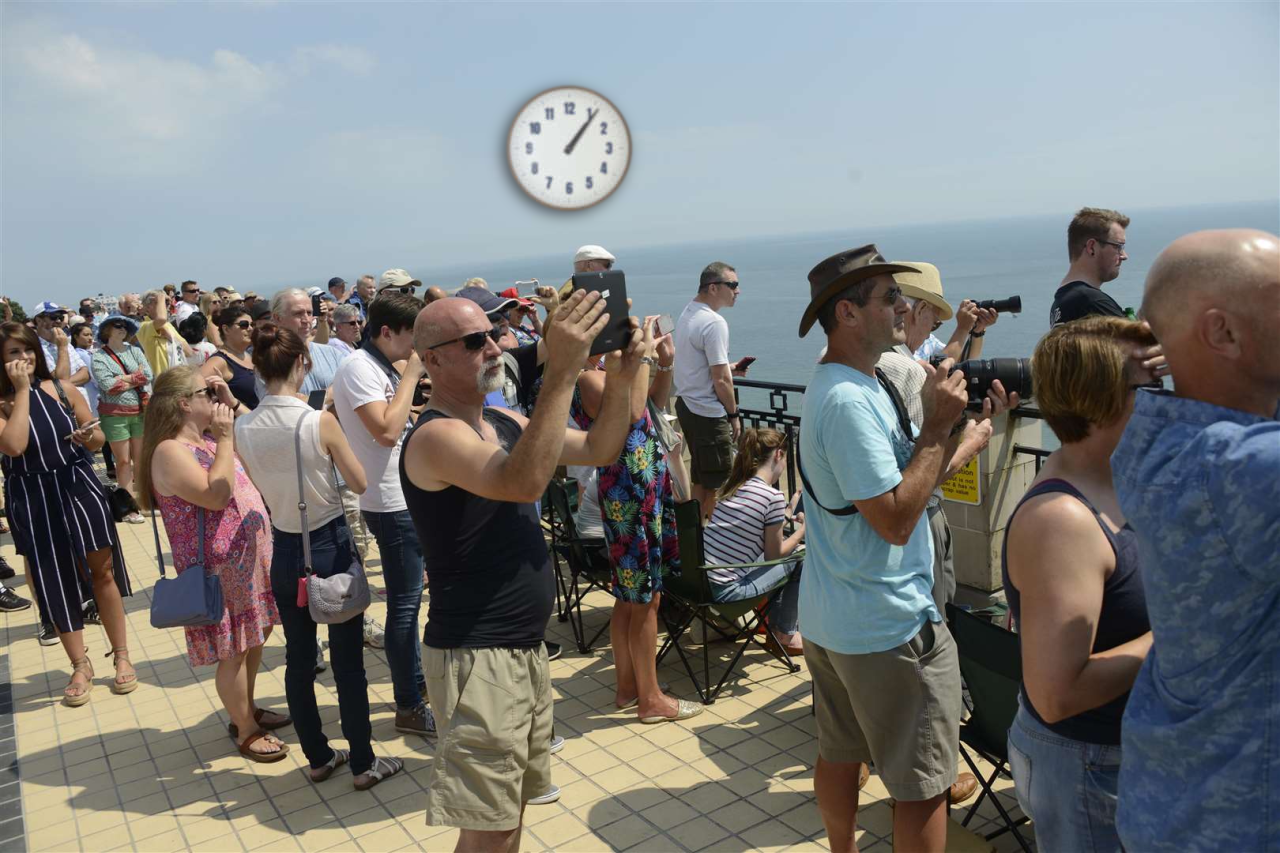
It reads 1:06
